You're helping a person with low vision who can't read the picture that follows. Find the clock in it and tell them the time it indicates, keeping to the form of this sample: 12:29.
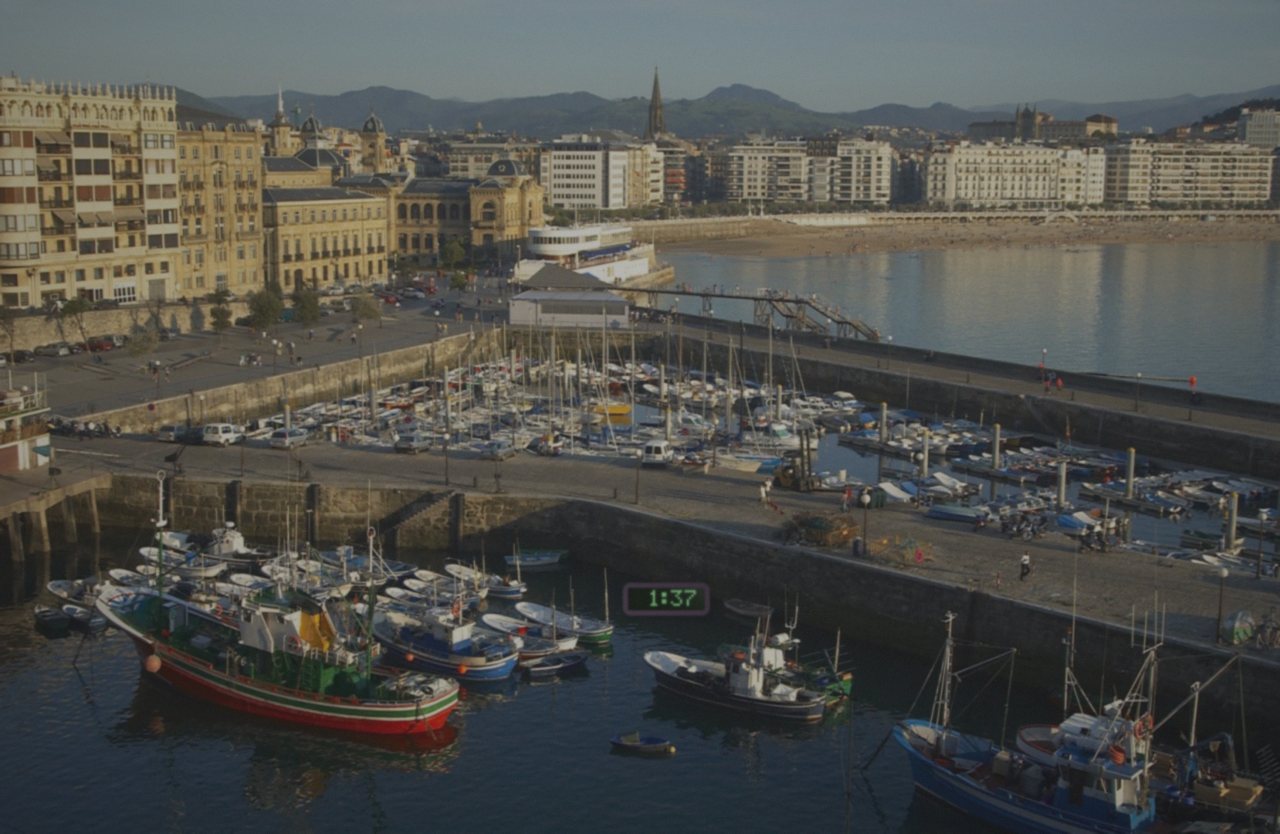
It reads 1:37
